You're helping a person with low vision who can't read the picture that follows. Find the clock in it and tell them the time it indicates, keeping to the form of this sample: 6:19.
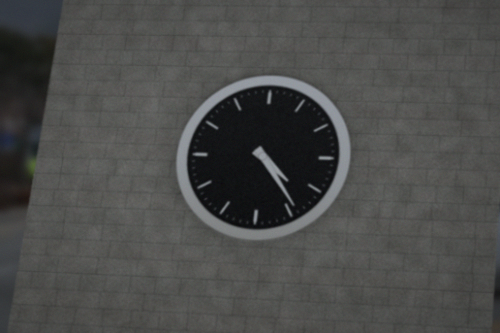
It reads 4:24
